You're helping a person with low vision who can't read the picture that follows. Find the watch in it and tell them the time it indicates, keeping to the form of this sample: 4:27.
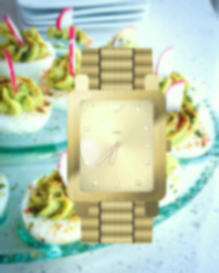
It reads 6:38
